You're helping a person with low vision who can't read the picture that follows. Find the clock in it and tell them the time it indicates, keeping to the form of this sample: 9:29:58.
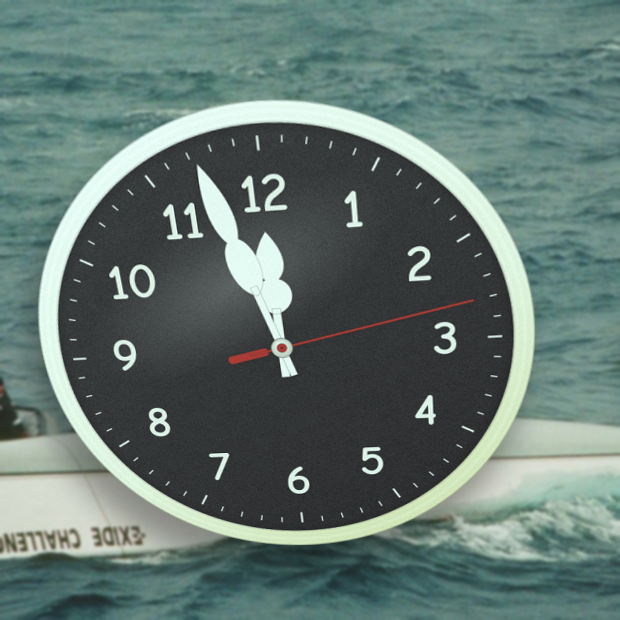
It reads 11:57:13
